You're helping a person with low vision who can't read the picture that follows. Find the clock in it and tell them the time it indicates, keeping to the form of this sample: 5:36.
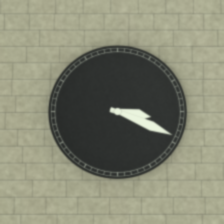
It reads 3:19
